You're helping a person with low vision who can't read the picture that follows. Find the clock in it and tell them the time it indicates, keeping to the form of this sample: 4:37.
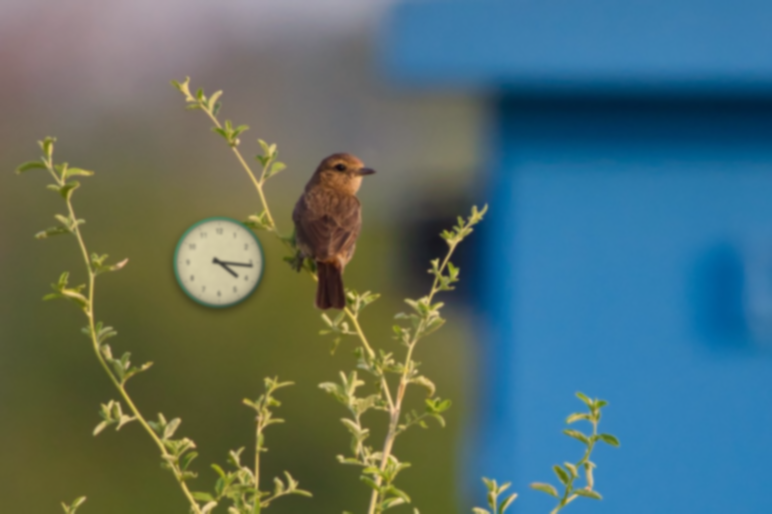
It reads 4:16
